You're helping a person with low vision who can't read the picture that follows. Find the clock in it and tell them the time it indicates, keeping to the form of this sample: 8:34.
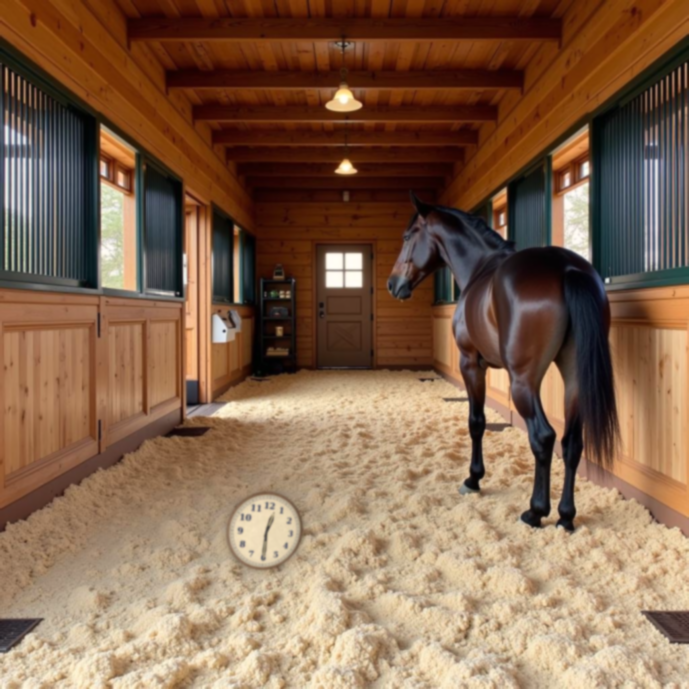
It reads 12:30
